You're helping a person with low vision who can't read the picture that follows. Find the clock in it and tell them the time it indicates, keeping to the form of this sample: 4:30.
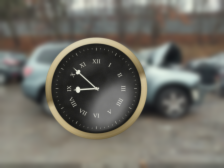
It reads 8:52
